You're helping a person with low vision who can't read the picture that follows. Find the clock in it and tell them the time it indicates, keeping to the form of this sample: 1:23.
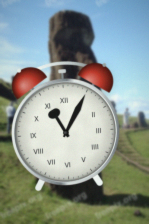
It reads 11:05
